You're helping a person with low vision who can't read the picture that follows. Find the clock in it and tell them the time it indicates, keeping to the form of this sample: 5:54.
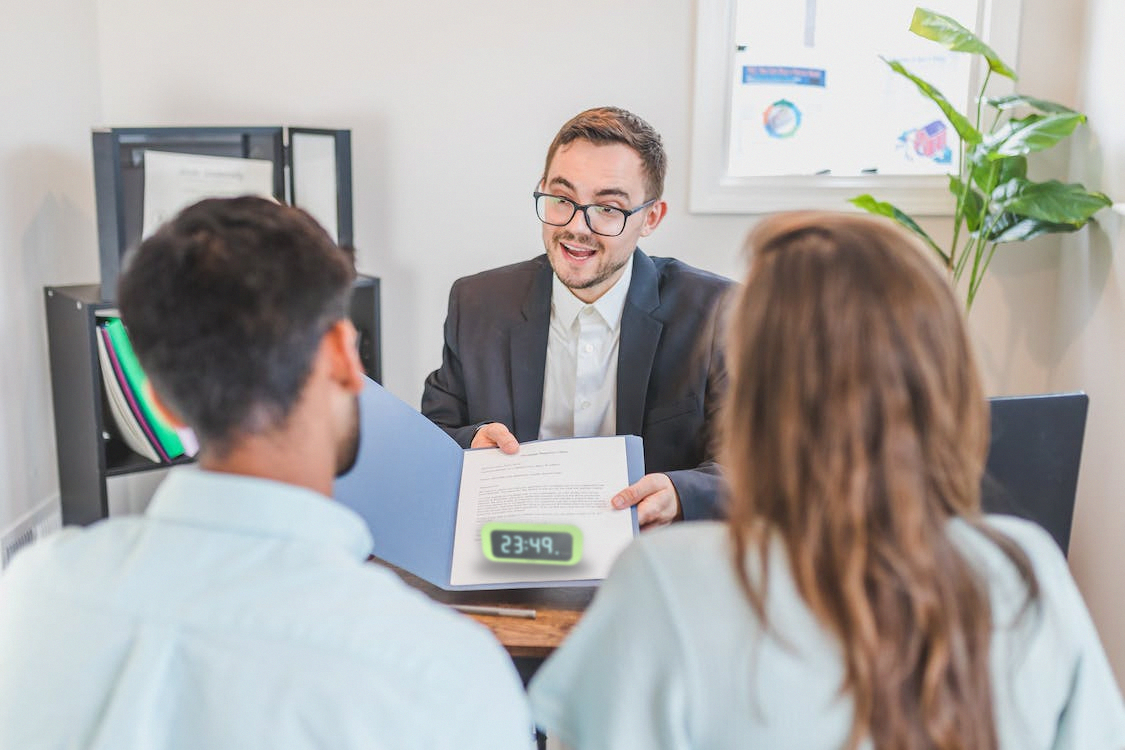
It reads 23:49
